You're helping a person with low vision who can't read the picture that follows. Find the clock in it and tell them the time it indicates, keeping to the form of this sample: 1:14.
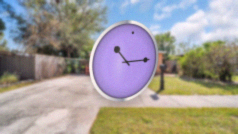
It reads 10:13
